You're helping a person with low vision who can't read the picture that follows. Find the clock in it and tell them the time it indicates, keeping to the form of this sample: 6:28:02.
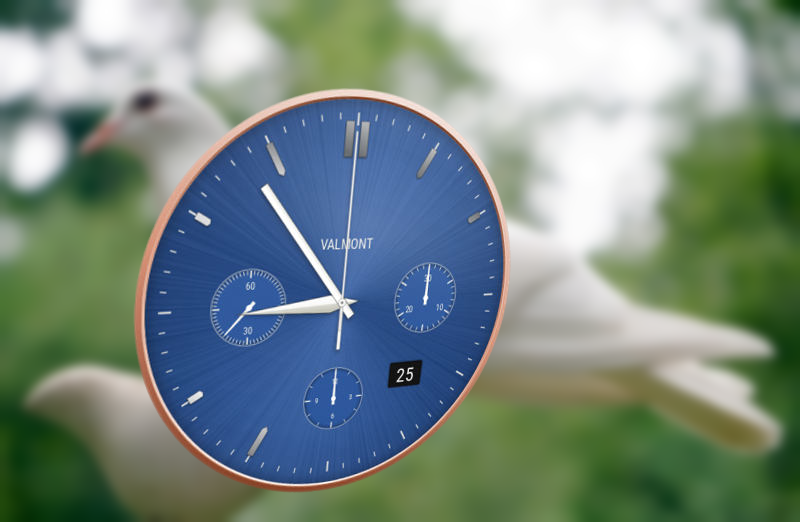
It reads 8:53:37
